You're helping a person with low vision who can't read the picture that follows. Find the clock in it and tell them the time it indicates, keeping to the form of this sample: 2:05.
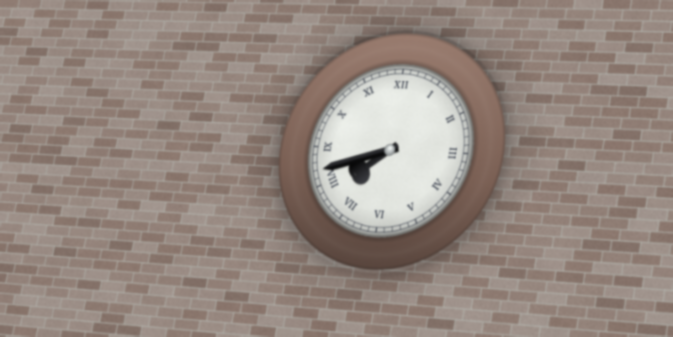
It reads 7:42
